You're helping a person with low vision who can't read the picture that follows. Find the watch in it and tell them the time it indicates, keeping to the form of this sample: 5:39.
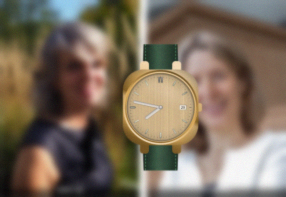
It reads 7:47
